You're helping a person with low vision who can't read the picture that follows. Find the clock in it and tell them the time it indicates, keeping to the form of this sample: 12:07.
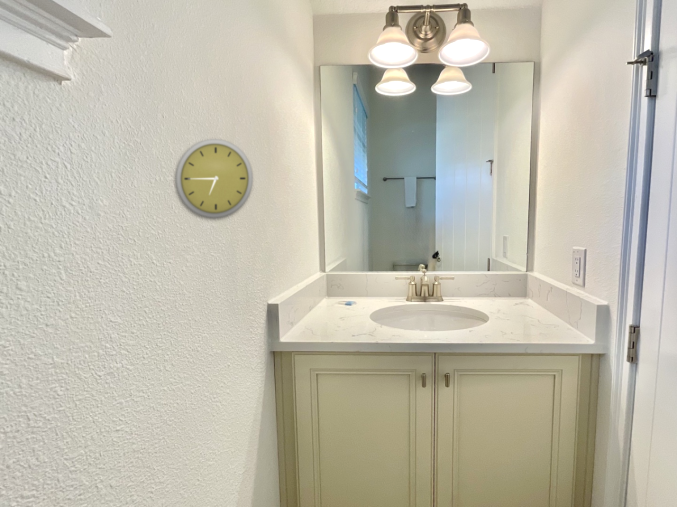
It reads 6:45
